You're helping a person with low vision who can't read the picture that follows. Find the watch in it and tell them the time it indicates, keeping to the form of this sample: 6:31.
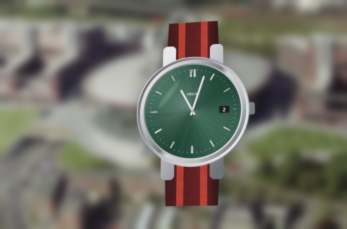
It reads 11:03
